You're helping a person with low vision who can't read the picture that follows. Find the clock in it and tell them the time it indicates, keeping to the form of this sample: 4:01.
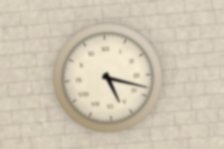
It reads 5:18
